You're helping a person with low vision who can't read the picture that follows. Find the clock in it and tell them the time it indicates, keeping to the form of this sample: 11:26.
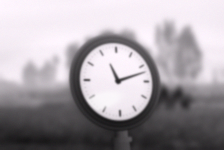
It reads 11:12
